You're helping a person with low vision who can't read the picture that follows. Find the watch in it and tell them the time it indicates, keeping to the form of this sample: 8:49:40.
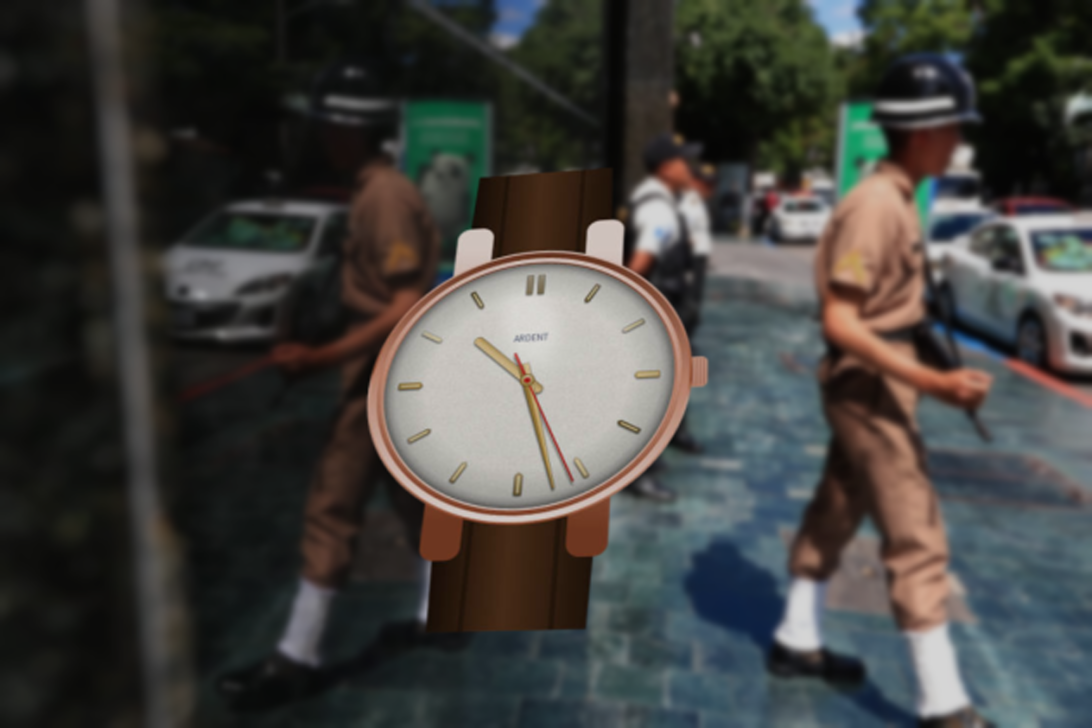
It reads 10:27:26
